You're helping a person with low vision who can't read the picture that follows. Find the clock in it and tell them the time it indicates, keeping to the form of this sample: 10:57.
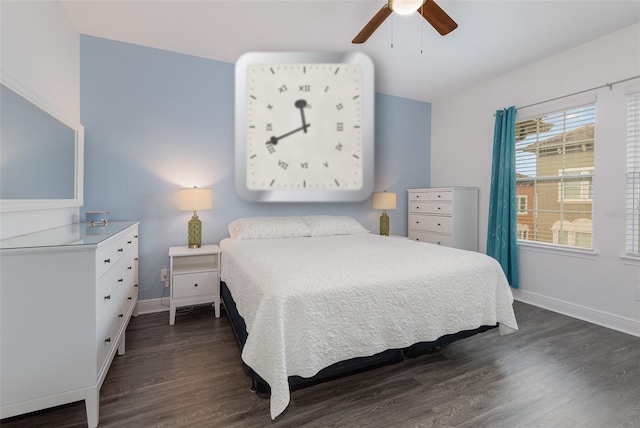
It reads 11:41
